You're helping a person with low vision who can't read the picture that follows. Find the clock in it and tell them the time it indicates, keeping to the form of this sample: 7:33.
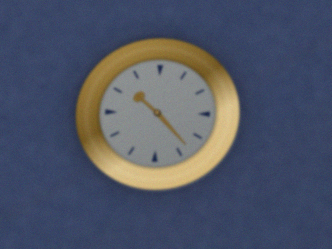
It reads 10:23
